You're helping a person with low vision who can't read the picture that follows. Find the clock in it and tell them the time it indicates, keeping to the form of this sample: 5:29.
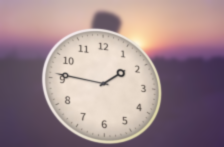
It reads 1:46
